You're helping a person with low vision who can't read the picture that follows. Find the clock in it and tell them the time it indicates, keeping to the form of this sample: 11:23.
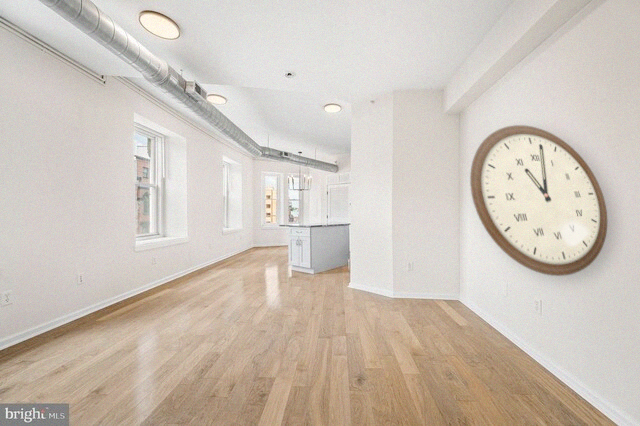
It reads 11:02
